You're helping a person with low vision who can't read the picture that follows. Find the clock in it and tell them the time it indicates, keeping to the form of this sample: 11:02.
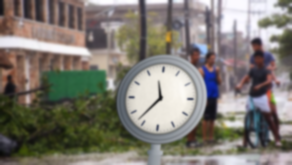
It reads 11:37
